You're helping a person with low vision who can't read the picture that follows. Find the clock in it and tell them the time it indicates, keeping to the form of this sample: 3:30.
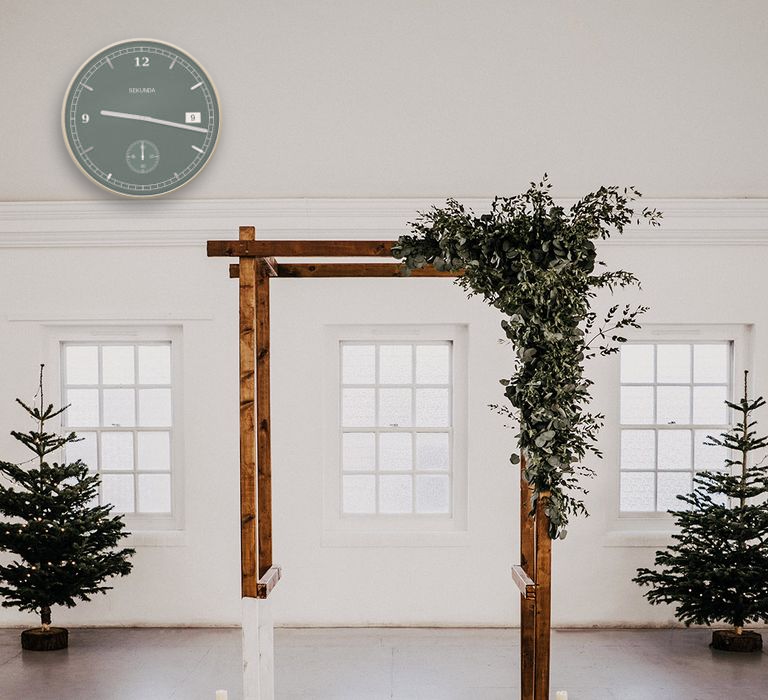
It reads 9:17
